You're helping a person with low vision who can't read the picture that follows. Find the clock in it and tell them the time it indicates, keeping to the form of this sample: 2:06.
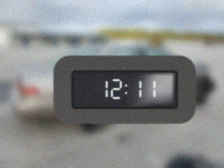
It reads 12:11
